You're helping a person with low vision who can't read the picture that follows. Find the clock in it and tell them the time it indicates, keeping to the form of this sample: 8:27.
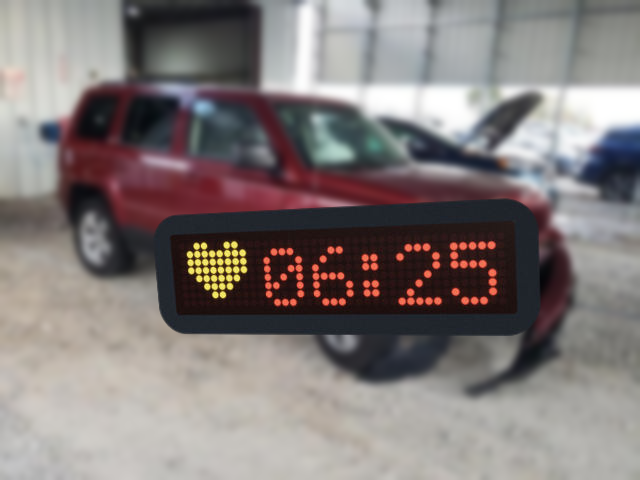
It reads 6:25
